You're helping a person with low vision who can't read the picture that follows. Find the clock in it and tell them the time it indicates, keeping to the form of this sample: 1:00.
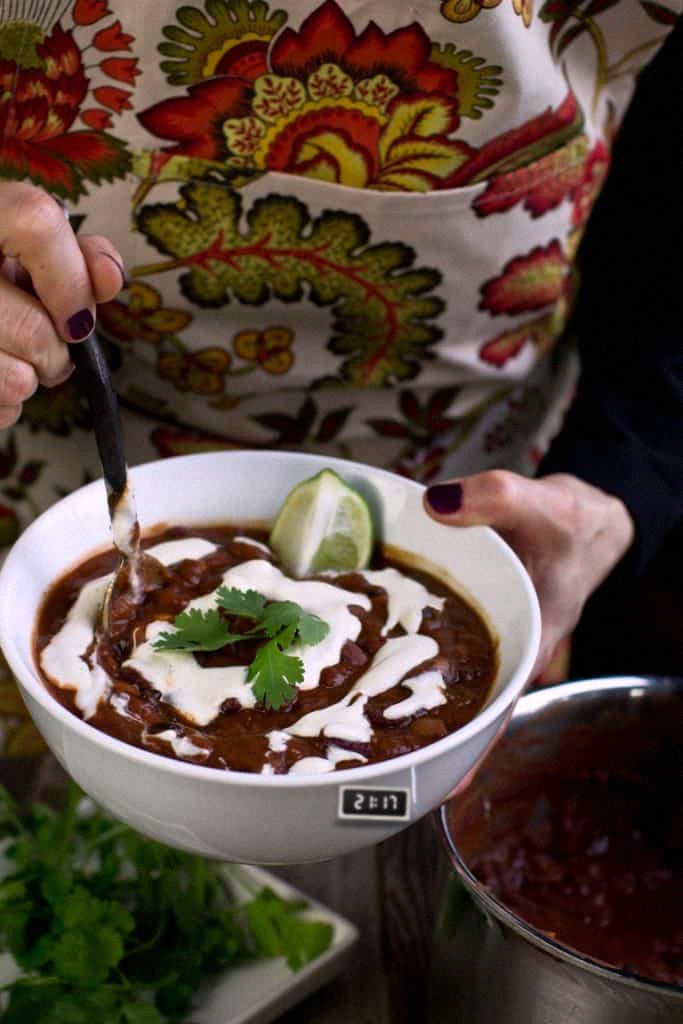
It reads 21:17
